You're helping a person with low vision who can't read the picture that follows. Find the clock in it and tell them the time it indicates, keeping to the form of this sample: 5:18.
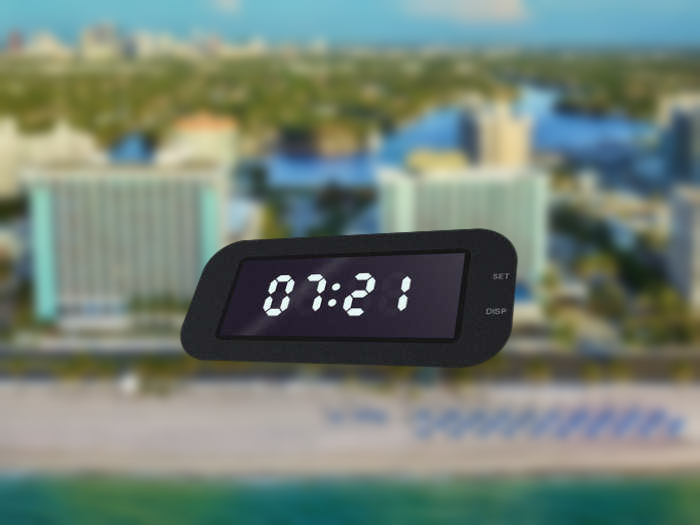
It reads 7:21
